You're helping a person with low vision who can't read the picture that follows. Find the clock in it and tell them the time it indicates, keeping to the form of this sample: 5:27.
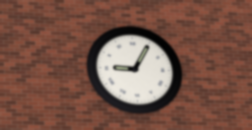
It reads 9:05
